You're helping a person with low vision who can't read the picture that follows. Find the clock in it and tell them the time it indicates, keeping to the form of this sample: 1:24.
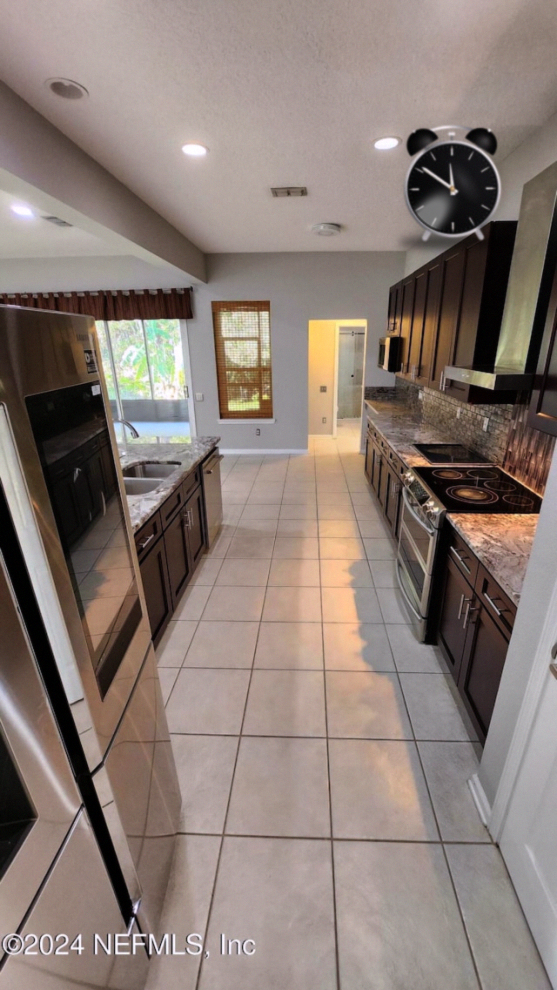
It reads 11:51
